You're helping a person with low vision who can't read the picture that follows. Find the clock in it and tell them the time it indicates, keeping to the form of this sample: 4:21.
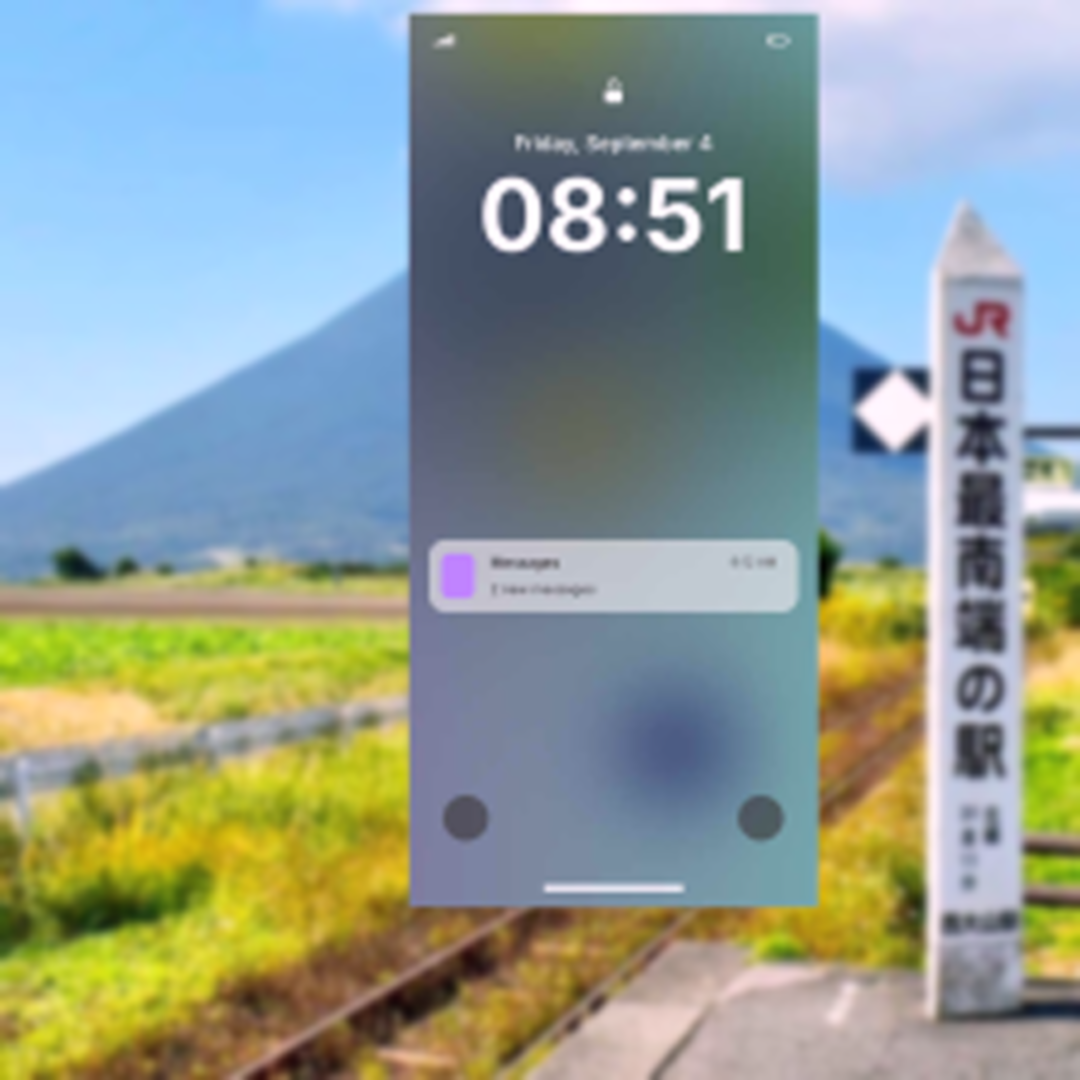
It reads 8:51
